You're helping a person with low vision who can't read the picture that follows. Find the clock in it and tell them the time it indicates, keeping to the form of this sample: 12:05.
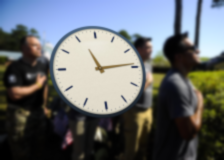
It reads 11:14
